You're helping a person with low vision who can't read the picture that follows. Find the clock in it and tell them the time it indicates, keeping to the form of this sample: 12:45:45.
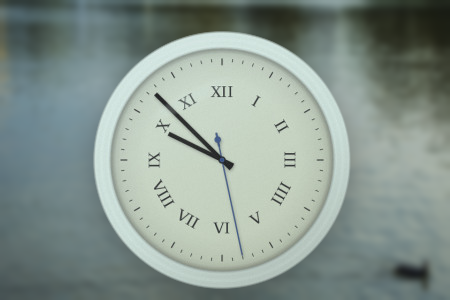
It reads 9:52:28
